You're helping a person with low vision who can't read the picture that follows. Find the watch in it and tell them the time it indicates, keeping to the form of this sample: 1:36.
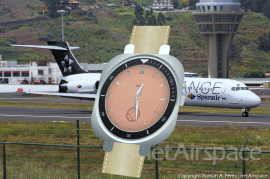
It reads 12:28
